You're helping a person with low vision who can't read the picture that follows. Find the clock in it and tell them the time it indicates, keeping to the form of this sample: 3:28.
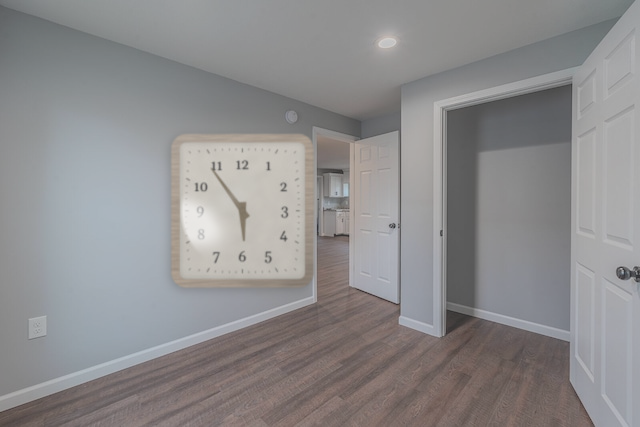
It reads 5:54
